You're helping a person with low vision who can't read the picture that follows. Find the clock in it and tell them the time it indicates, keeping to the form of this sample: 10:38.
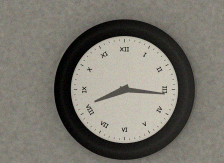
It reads 8:16
